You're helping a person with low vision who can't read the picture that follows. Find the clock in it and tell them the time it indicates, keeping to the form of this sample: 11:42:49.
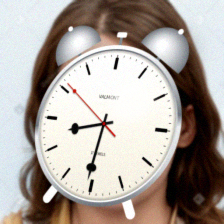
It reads 8:30:51
